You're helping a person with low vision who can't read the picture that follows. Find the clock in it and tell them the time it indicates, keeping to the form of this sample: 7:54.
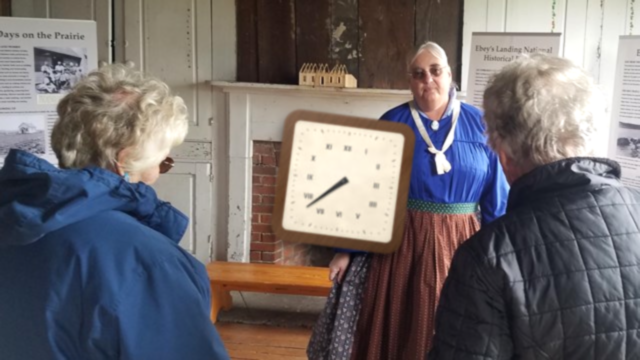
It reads 7:38
